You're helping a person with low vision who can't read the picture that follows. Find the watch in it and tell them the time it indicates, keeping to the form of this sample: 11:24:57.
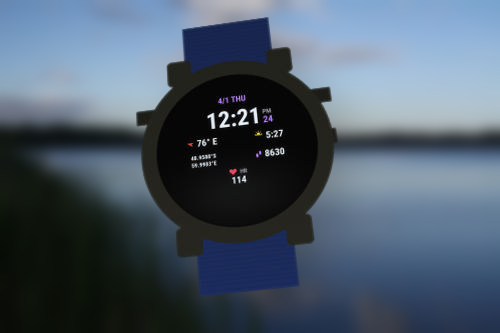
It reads 12:21:24
